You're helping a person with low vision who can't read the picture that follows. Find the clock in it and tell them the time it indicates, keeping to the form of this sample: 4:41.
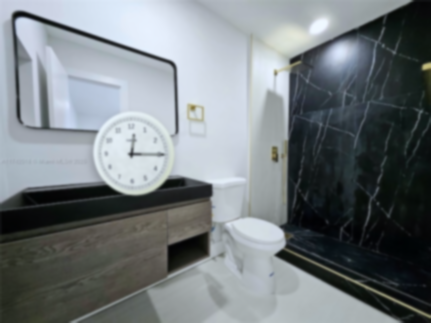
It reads 12:15
